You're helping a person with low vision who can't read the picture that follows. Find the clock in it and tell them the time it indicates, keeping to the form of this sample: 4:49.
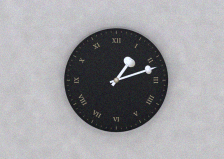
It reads 1:12
